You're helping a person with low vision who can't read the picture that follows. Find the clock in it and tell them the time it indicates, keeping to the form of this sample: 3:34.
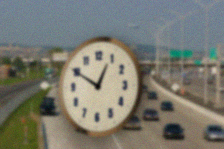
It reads 12:50
